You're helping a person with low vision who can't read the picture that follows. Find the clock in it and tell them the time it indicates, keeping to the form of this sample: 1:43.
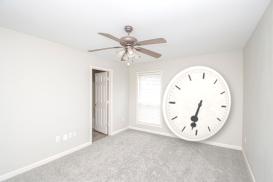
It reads 6:32
